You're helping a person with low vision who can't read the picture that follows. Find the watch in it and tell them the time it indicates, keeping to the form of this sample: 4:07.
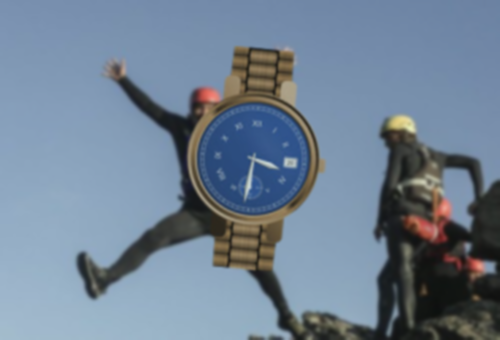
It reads 3:31
